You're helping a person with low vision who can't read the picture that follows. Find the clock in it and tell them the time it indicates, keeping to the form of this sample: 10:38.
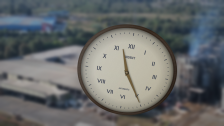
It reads 11:25
